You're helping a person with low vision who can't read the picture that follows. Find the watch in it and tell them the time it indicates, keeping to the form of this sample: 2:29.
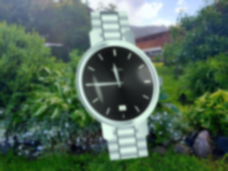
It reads 11:45
